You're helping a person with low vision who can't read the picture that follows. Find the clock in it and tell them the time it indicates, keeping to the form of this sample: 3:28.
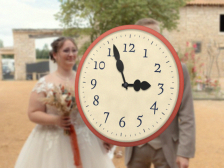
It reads 2:56
